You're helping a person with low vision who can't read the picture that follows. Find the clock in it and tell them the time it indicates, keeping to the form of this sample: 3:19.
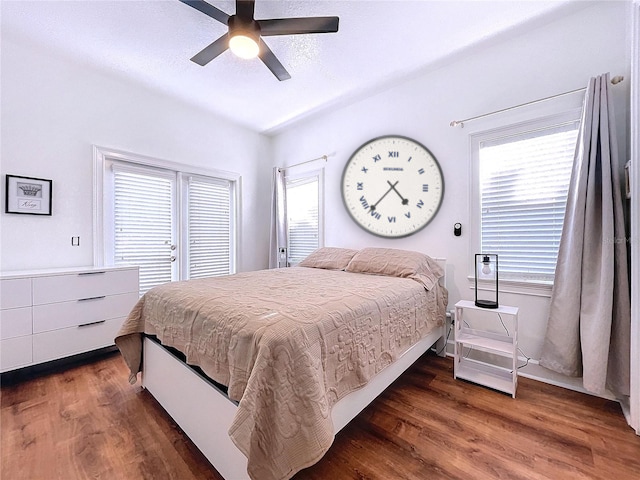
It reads 4:37
